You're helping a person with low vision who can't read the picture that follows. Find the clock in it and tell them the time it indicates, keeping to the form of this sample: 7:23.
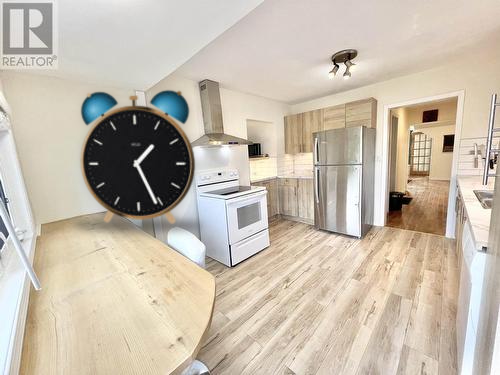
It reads 1:26
